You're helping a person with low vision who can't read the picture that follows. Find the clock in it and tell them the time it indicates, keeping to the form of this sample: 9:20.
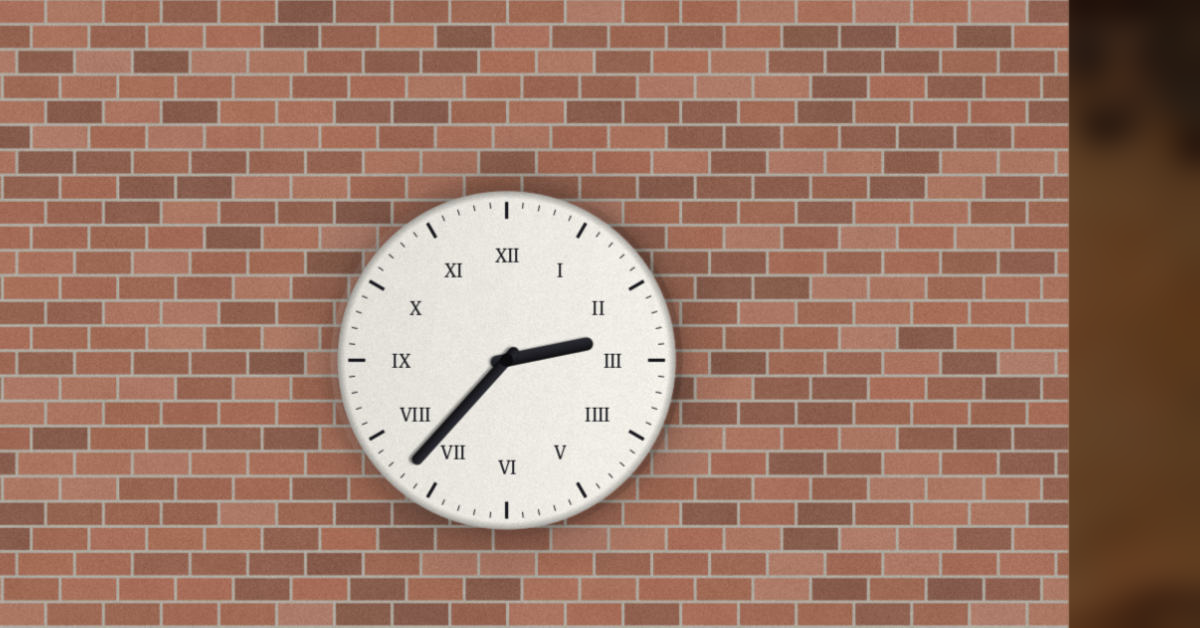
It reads 2:37
